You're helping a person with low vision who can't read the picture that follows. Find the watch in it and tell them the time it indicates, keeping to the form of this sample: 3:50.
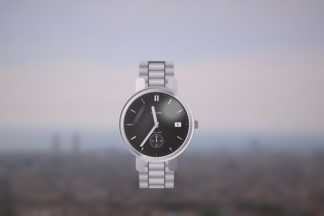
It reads 11:36
